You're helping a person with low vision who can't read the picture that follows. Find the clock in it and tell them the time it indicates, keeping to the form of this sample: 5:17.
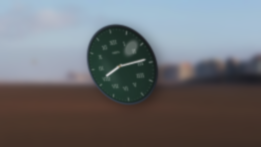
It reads 8:14
